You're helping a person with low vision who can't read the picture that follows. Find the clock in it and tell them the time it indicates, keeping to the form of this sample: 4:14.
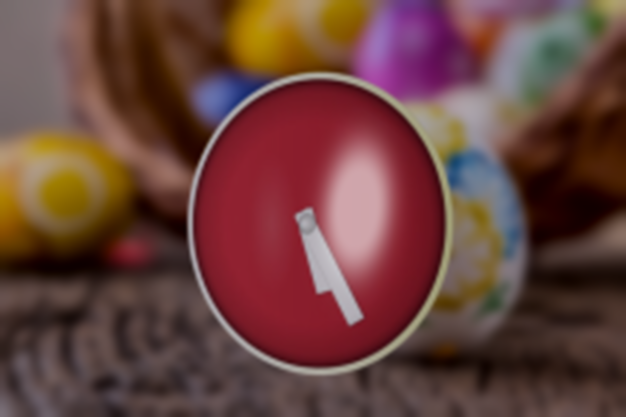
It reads 5:25
